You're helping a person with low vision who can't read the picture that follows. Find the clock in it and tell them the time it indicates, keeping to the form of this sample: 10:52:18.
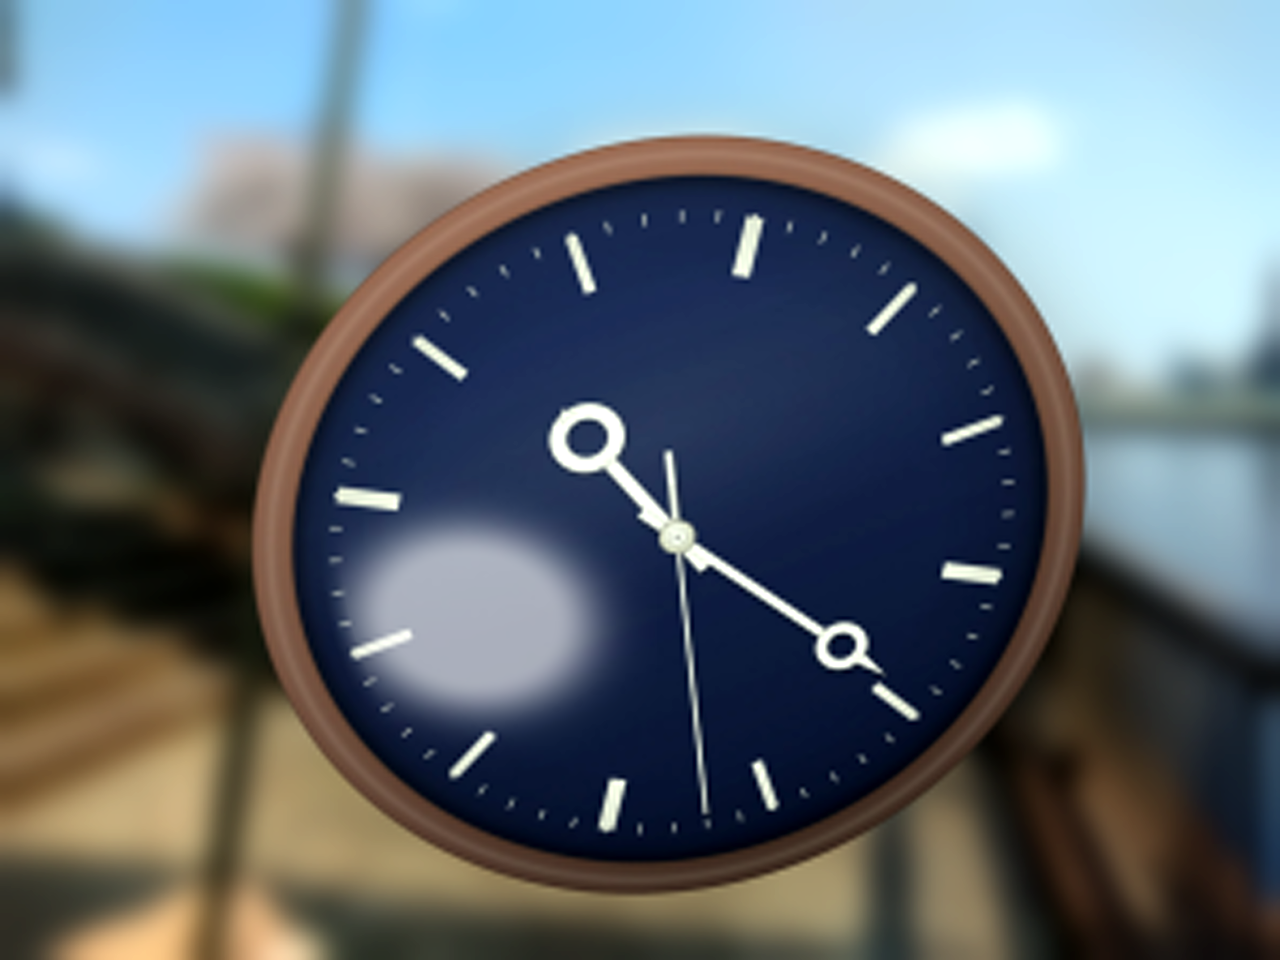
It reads 10:19:27
